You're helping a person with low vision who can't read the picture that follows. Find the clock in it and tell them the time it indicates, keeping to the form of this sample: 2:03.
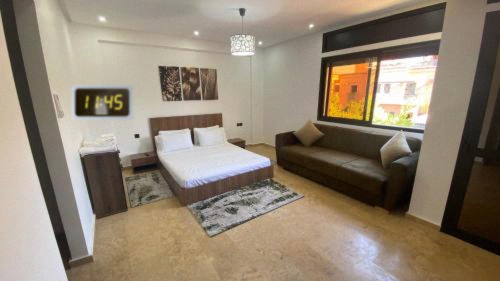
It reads 11:45
